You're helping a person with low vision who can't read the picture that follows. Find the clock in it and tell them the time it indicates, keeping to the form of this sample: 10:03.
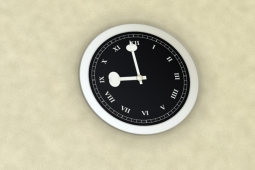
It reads 8:59
